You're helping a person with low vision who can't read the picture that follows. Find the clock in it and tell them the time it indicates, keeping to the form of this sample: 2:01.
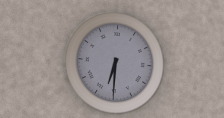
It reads 6:30
